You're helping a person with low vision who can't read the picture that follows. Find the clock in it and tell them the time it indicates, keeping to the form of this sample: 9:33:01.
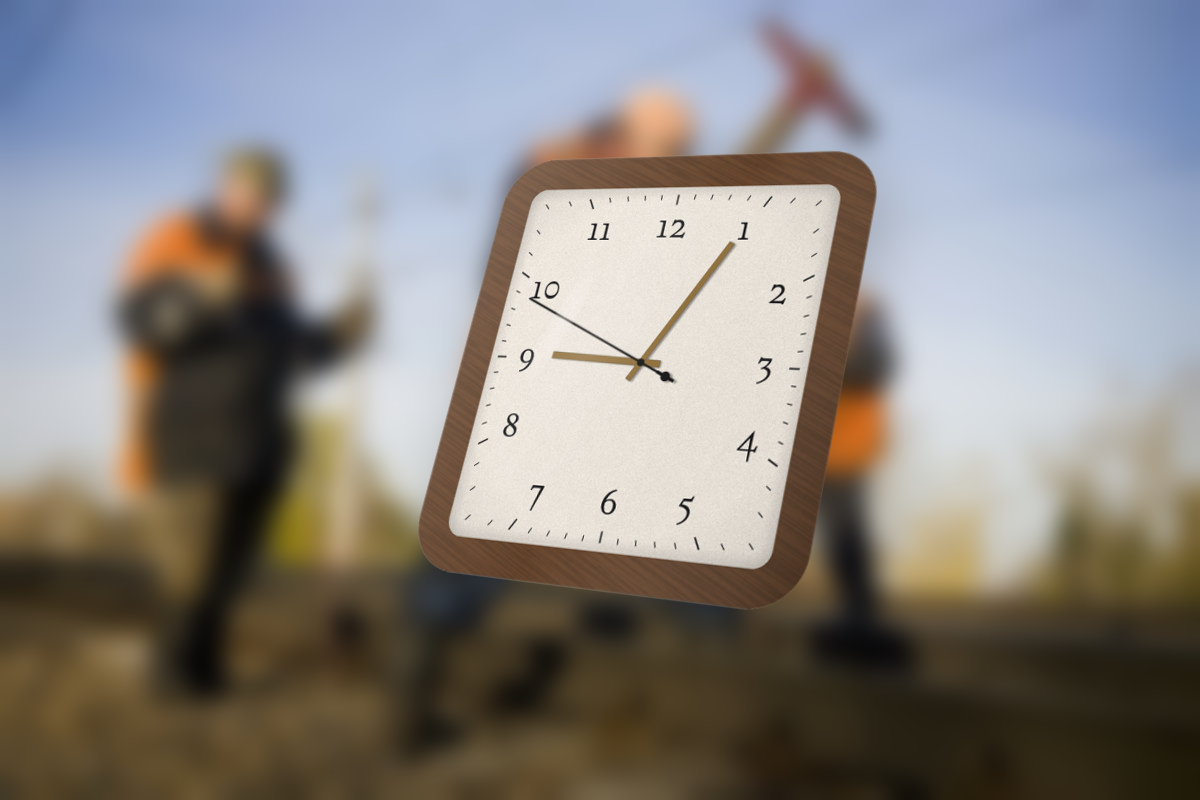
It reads 9:04:49
